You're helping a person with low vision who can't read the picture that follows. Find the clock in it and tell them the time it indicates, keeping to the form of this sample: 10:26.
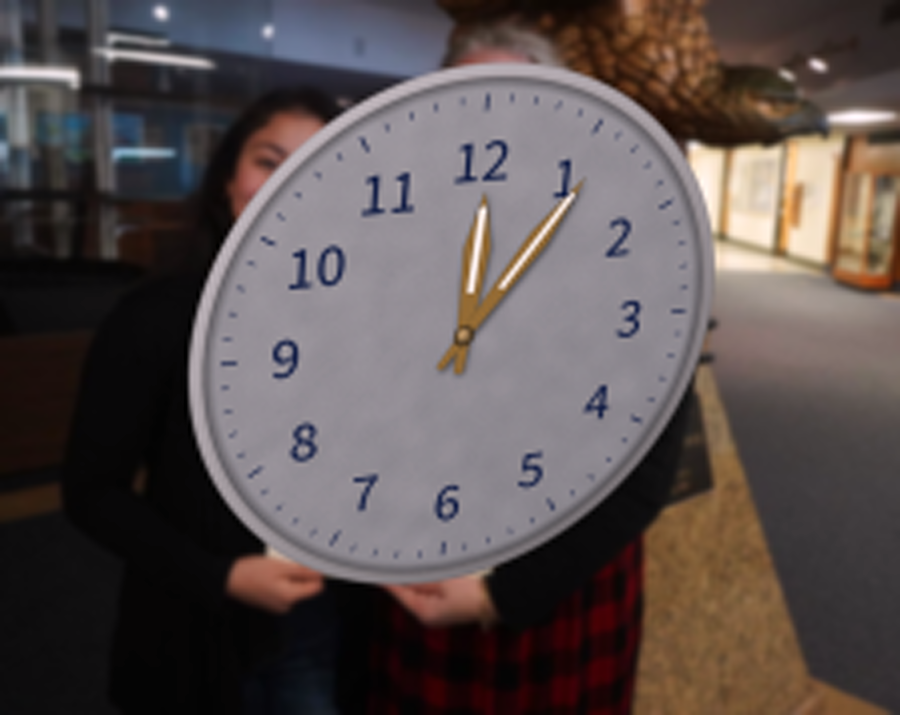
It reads 12:06
